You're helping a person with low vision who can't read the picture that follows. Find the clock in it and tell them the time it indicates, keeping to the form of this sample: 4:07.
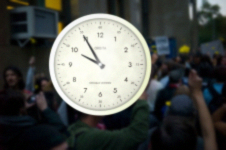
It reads 9:55
